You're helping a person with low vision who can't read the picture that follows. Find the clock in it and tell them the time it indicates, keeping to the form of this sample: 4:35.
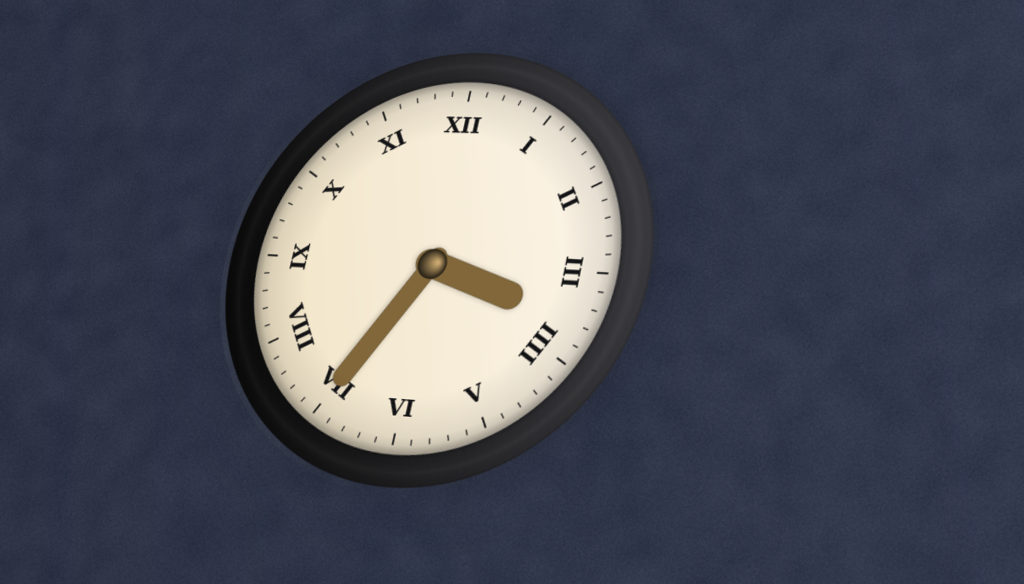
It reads 3:35
